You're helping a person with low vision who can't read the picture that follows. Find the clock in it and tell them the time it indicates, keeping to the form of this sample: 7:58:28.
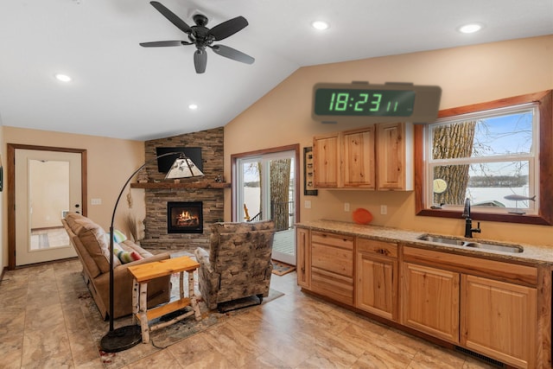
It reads 18:23:11
